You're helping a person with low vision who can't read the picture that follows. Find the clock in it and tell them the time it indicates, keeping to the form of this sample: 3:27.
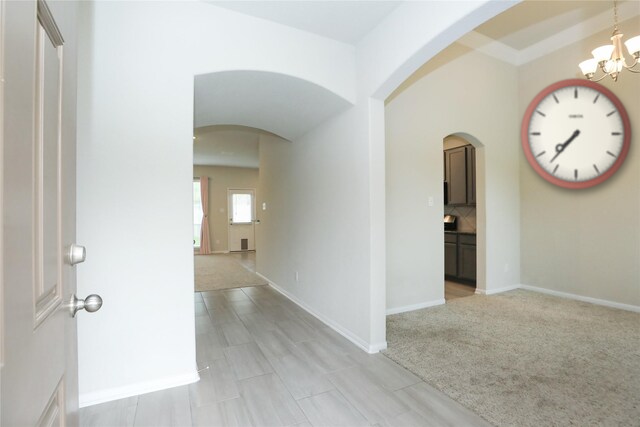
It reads 7:37
